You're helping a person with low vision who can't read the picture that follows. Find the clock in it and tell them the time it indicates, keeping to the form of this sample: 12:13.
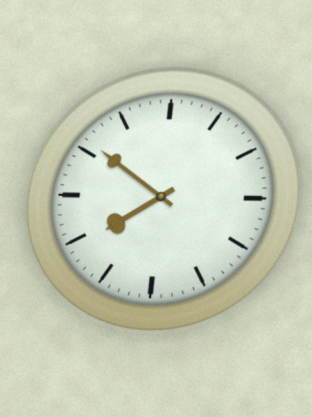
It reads 7:51
